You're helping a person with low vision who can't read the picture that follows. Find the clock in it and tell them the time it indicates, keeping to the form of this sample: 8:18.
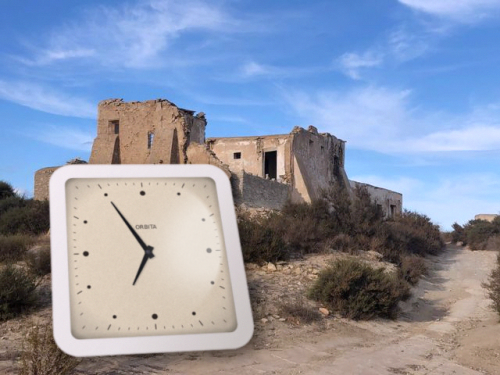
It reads 6:55
